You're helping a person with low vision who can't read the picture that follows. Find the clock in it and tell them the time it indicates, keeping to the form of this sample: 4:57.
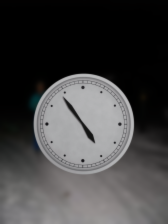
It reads 4:54
